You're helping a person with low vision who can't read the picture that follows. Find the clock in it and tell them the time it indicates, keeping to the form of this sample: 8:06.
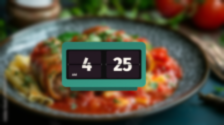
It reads 4:25
